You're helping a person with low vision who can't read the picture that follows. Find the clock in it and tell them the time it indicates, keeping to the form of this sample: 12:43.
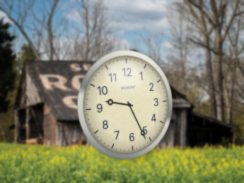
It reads 9:26
